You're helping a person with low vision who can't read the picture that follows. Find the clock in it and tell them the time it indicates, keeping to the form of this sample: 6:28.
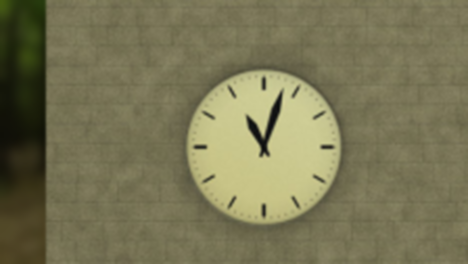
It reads 11:03
